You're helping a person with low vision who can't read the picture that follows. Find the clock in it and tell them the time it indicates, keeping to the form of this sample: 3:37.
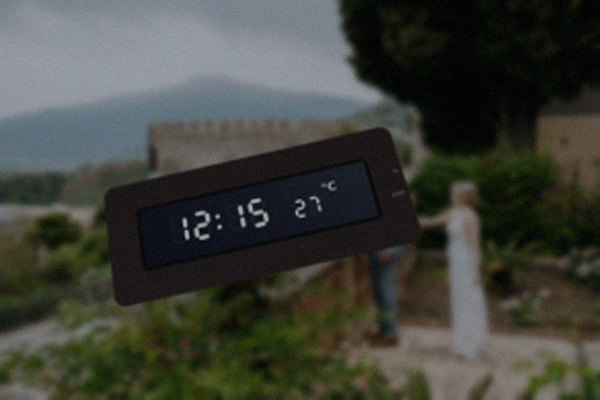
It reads 12:15
